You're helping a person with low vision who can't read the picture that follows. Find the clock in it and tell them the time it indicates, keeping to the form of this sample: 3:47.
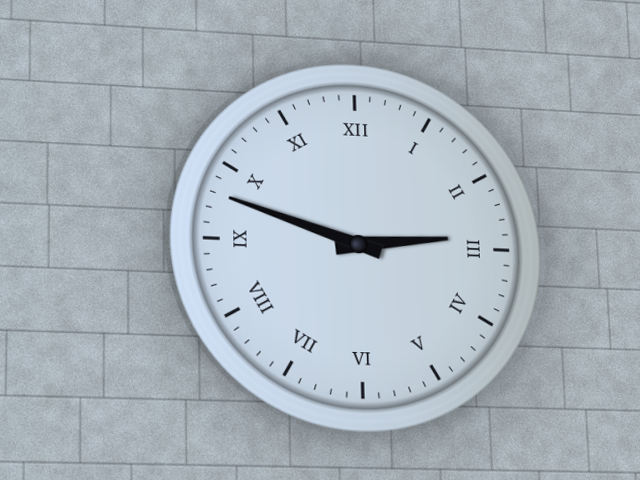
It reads 2:48
